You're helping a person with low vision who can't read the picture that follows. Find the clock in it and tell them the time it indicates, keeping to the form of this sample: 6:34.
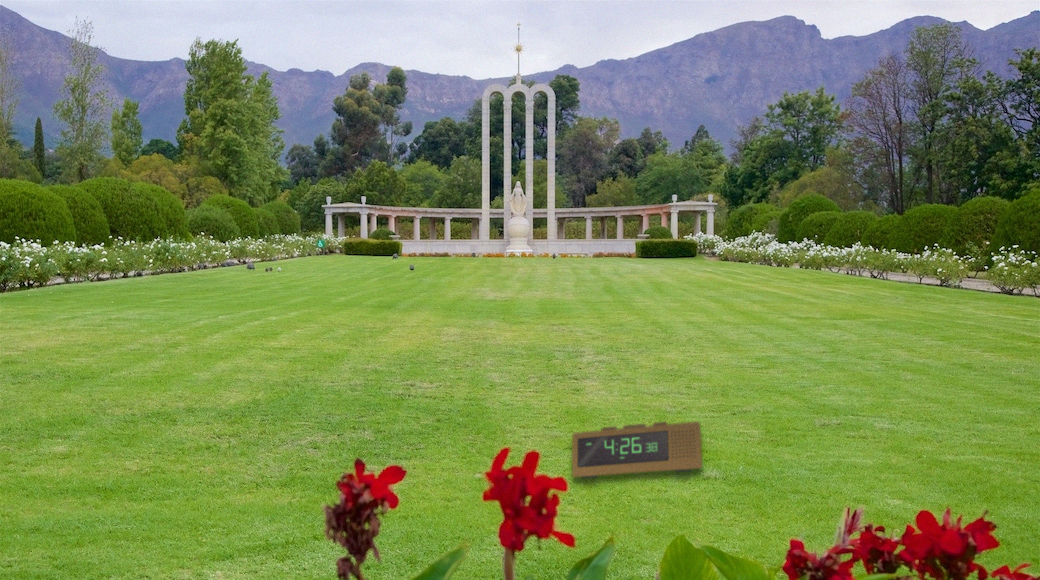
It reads 4:26
